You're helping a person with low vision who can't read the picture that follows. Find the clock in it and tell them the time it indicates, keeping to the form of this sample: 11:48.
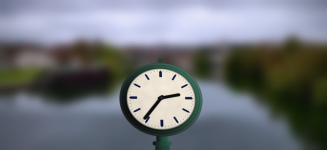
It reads 2:36
